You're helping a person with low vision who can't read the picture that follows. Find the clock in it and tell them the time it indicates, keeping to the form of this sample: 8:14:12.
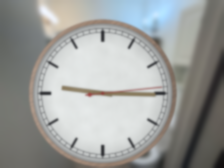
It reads 9:15:14
